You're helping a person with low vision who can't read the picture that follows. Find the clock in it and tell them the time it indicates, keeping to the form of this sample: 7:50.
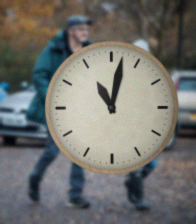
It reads 11:02
